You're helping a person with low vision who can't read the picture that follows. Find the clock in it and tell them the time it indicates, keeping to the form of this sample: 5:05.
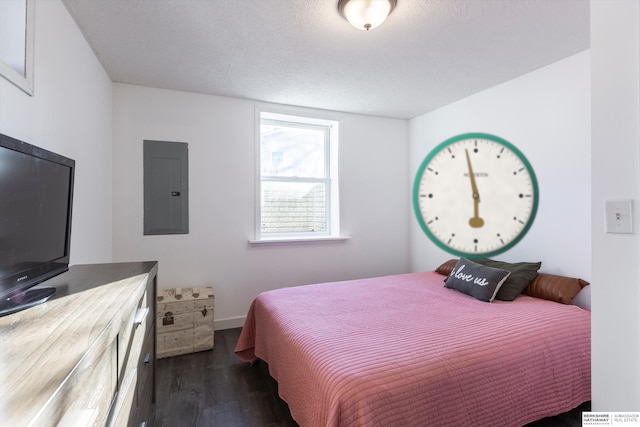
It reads 5:58
